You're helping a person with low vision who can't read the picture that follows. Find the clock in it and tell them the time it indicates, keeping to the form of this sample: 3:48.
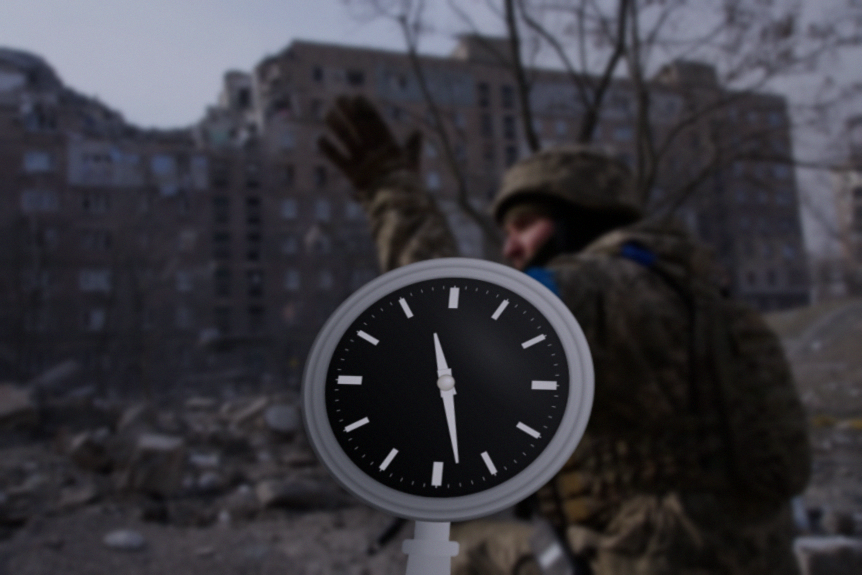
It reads 11:28
